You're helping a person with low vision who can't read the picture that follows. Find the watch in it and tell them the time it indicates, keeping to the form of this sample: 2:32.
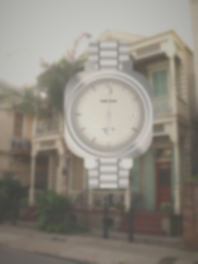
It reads 6:00
